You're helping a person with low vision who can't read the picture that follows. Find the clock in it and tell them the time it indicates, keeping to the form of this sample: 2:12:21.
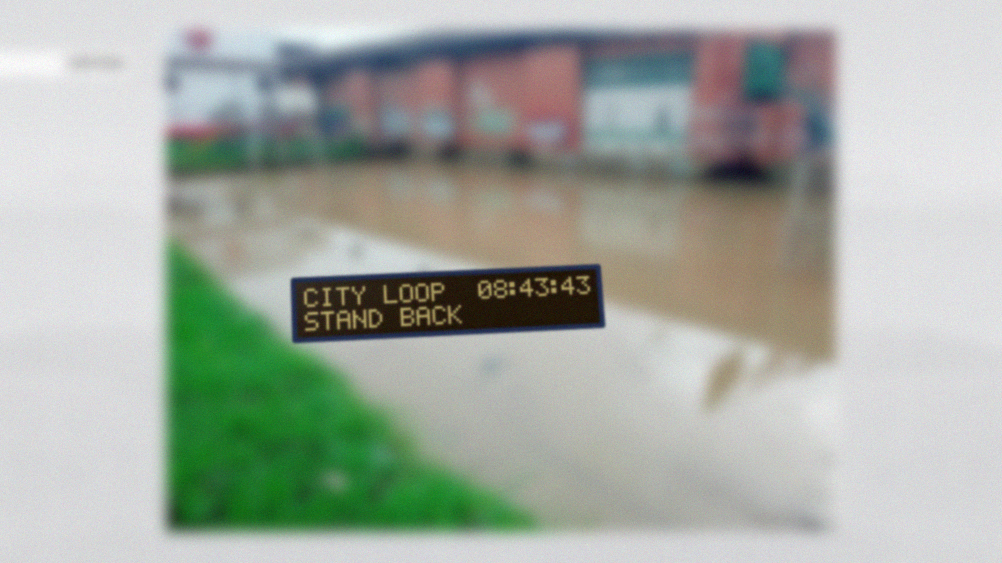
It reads 8:43:43
